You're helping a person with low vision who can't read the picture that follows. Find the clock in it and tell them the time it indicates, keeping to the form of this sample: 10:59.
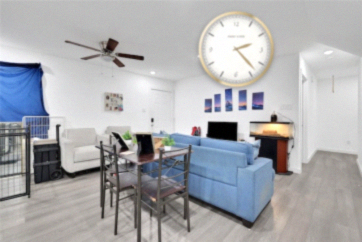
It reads 2:23
